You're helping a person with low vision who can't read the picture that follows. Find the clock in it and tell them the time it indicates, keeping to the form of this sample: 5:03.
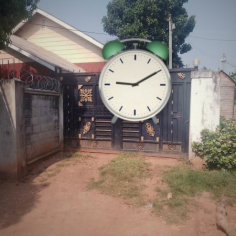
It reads 9:10
